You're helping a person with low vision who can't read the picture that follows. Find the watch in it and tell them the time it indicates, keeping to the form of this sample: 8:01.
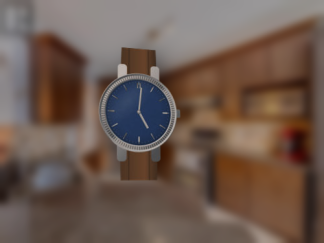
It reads 5:01
